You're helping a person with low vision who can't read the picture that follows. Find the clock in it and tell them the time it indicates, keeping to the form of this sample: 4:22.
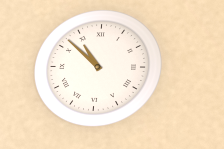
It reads 10:52
